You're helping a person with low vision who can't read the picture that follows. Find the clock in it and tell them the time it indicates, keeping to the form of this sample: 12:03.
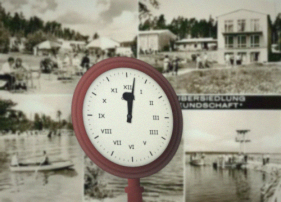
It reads 12:02
